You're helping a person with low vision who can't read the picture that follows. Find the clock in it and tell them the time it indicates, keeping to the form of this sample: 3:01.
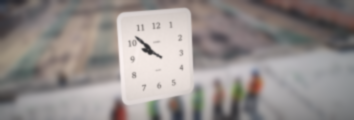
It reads 9:52
